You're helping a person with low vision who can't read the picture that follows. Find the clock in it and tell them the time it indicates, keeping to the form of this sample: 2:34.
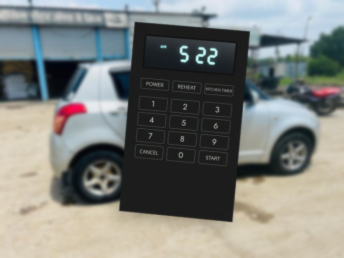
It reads 5:22
